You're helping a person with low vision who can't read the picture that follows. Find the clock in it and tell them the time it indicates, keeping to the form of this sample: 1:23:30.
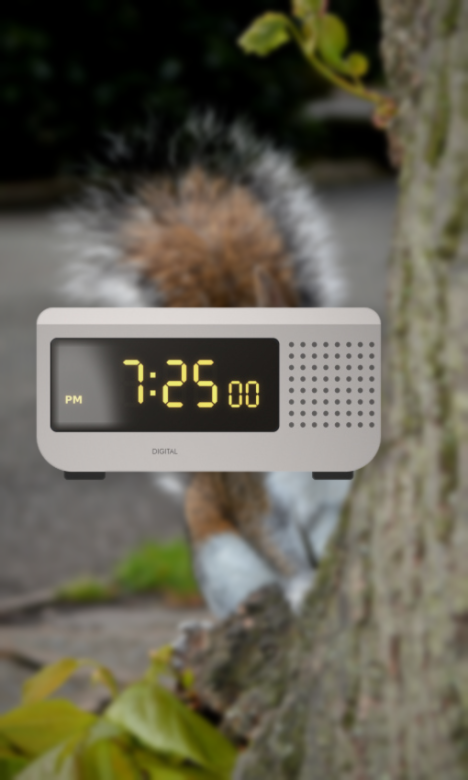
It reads 7:25:00
